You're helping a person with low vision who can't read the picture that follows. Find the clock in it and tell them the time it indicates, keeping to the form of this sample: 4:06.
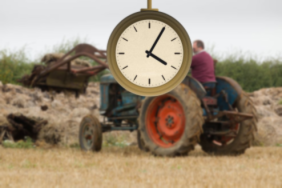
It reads 4:05
